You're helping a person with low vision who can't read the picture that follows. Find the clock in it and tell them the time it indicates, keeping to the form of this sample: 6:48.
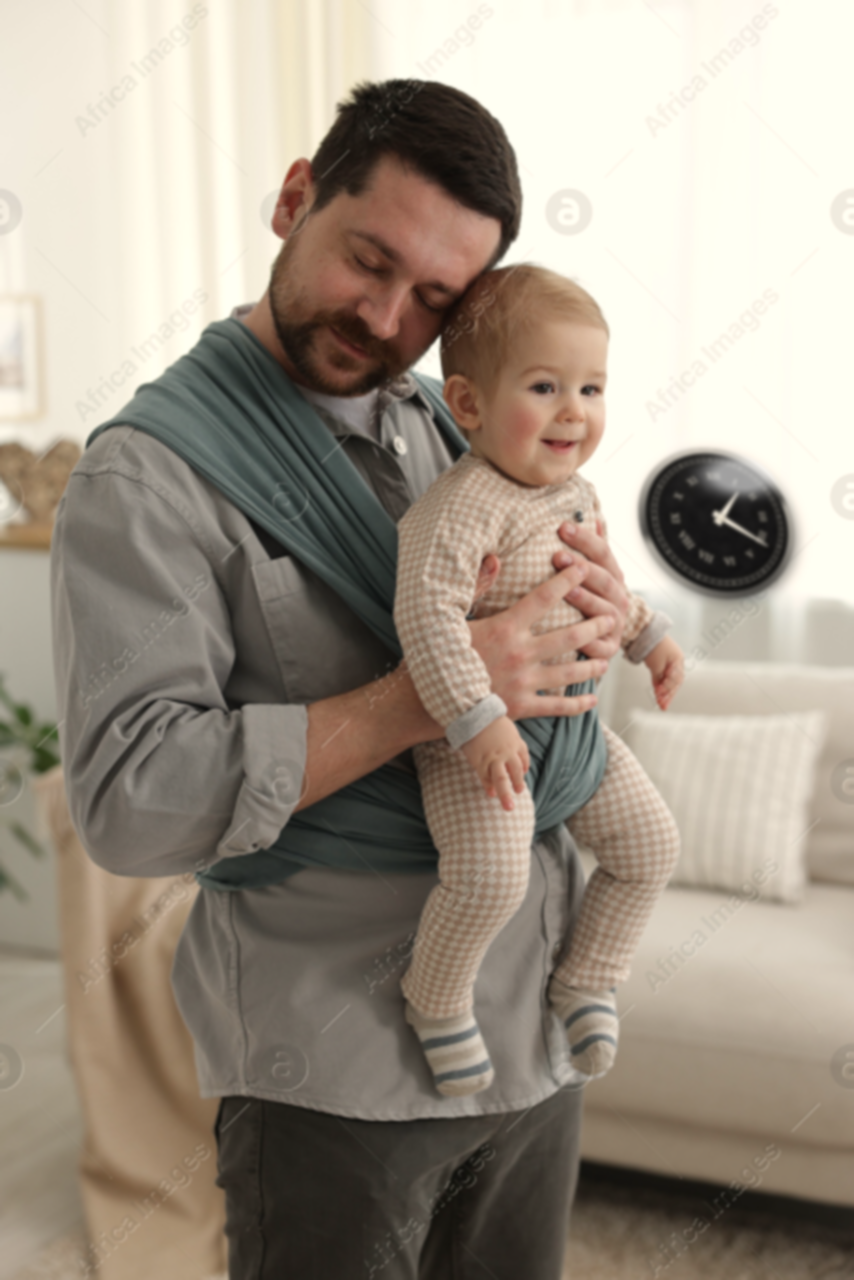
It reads 1:21
